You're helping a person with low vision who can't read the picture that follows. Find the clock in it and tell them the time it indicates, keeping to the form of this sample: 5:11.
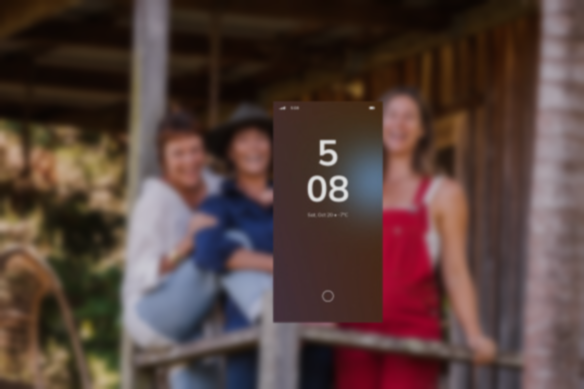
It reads 5:08
